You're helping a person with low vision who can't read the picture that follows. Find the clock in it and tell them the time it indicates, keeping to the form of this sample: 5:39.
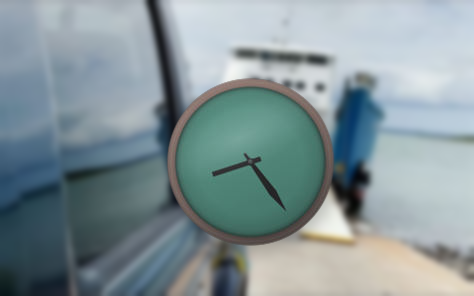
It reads 8:24
